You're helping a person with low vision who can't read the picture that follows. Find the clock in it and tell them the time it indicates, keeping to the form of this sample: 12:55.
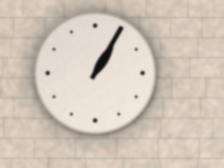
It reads 1:05
